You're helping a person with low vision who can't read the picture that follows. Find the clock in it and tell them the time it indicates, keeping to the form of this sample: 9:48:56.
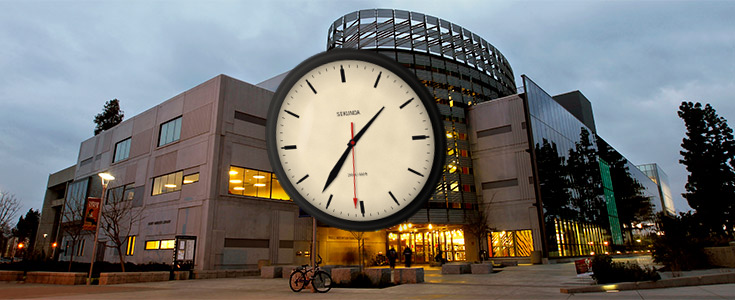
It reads 1:36:31
